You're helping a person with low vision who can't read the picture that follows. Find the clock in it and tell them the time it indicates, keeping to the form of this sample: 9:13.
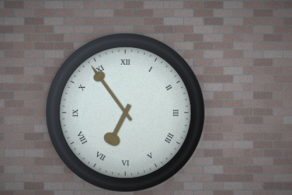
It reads 6:54
